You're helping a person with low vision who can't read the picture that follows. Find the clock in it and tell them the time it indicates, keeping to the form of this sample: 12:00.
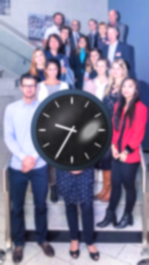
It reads 9:35
